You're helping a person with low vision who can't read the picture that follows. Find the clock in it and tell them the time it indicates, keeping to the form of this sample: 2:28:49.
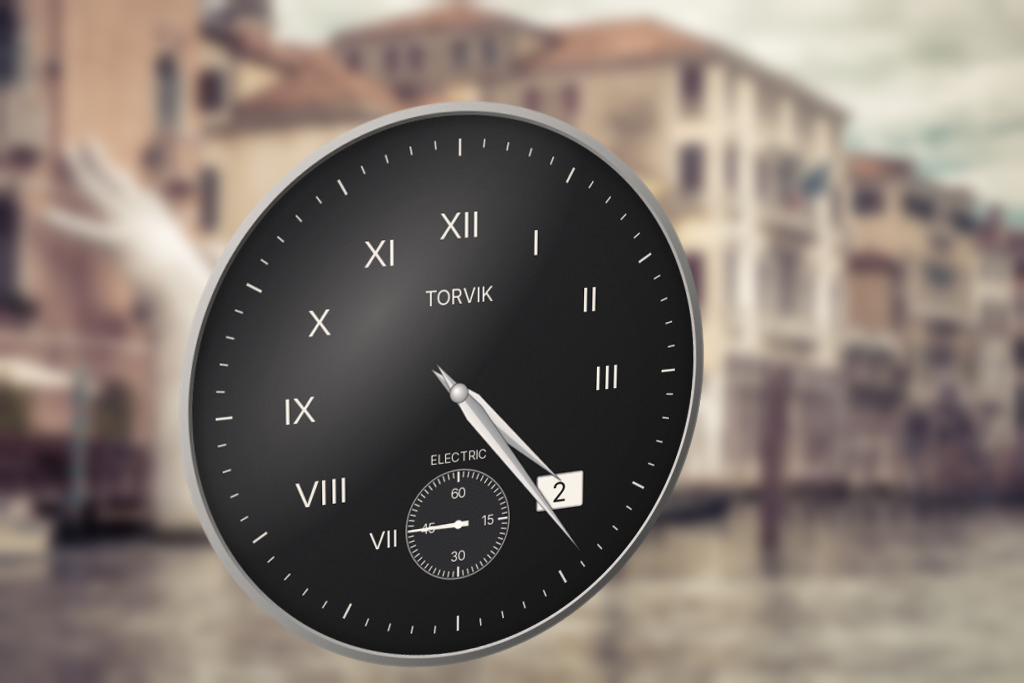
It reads 4:23:45
